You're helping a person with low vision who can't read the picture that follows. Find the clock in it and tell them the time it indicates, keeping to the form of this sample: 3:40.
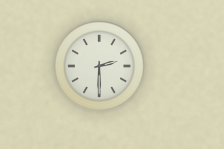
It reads 2:30
